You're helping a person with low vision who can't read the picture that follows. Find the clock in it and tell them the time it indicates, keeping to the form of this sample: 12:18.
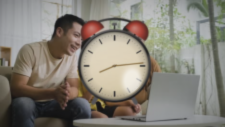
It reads 8:14
